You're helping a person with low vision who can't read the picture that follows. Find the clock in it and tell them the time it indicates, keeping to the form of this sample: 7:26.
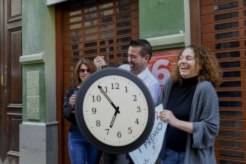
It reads 6:54
